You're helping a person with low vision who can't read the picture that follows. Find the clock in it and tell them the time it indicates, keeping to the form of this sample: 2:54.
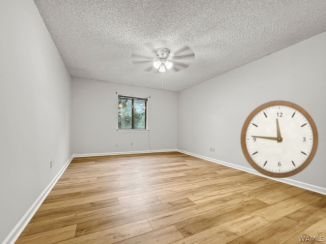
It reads 11:46
